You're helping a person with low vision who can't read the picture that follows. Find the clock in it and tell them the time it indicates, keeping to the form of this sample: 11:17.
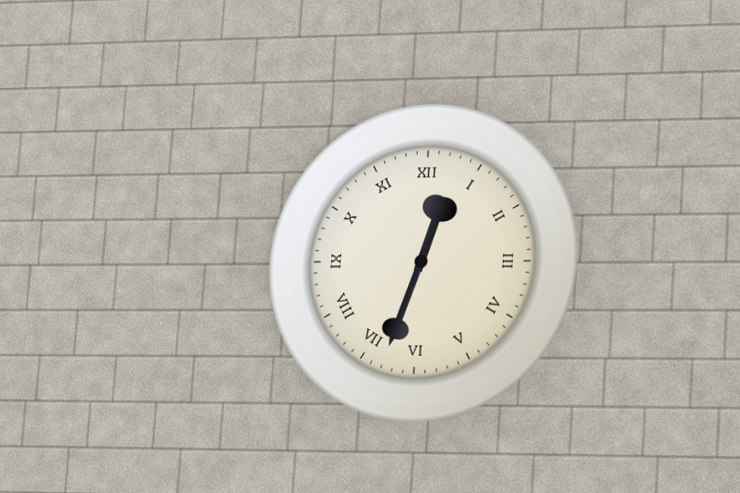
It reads 12:33
